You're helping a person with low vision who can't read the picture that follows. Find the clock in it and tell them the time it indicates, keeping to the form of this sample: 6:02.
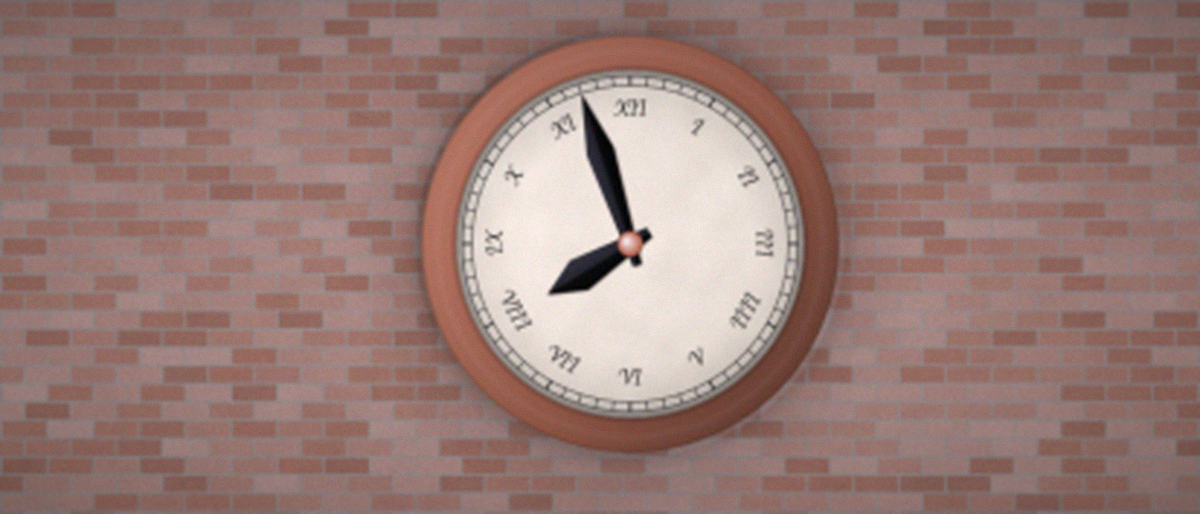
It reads 7:57
